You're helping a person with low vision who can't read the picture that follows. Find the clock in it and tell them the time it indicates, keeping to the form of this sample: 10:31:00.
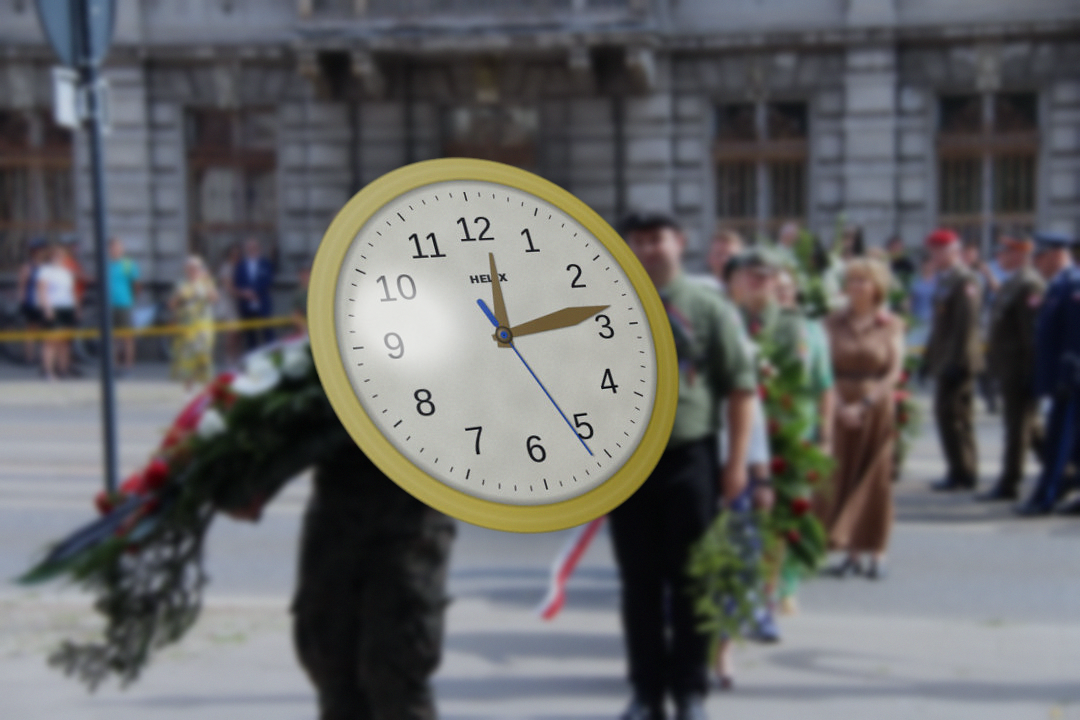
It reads 12:13:26
